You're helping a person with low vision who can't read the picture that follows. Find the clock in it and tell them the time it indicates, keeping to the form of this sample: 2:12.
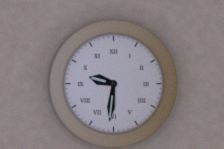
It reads 9:31
